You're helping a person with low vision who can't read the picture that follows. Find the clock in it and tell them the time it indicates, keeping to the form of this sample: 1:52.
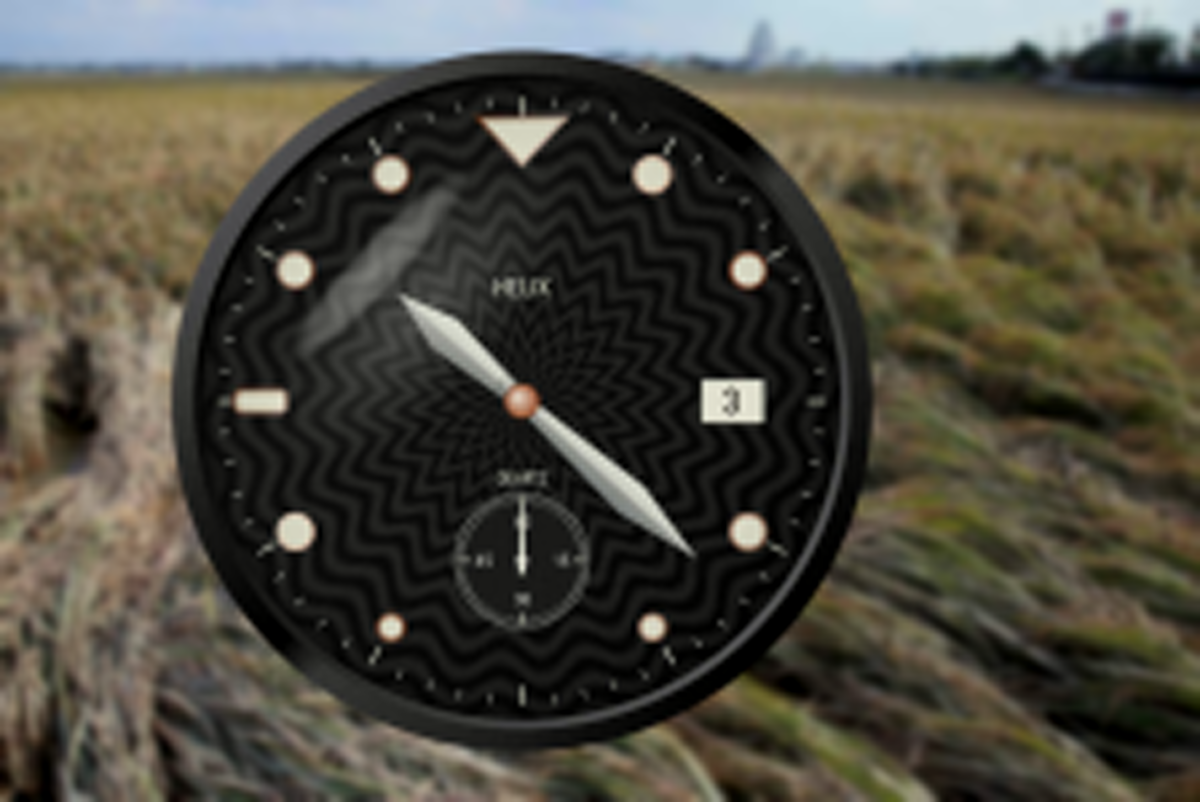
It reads 10:22
